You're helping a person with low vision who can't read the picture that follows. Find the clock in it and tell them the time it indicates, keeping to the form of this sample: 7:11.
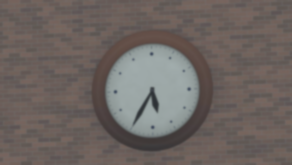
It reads 5:35
